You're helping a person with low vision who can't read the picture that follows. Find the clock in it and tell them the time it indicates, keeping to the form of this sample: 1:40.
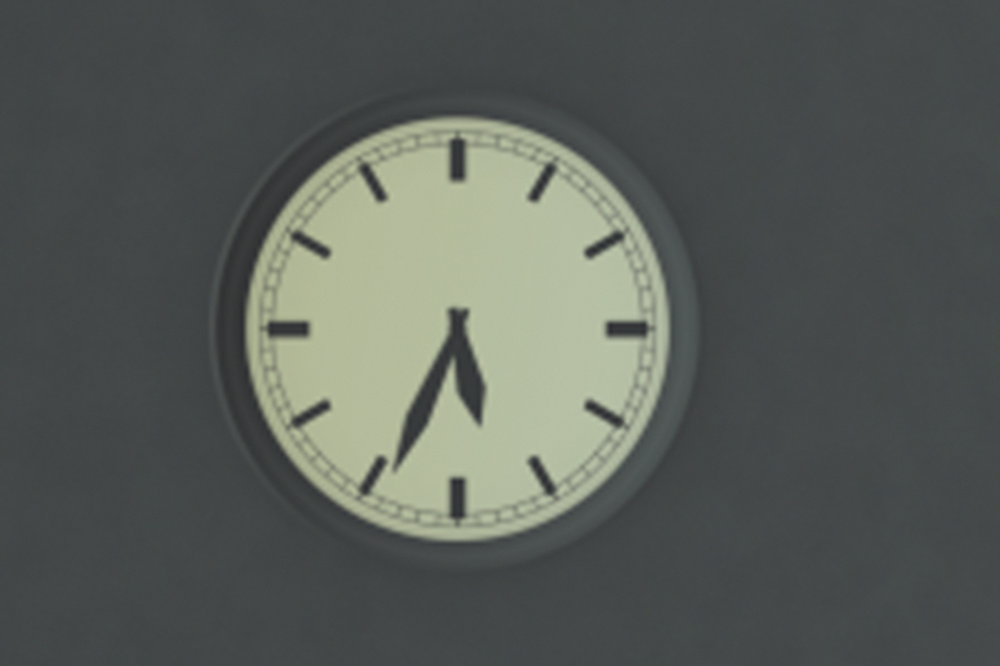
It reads 5:34
